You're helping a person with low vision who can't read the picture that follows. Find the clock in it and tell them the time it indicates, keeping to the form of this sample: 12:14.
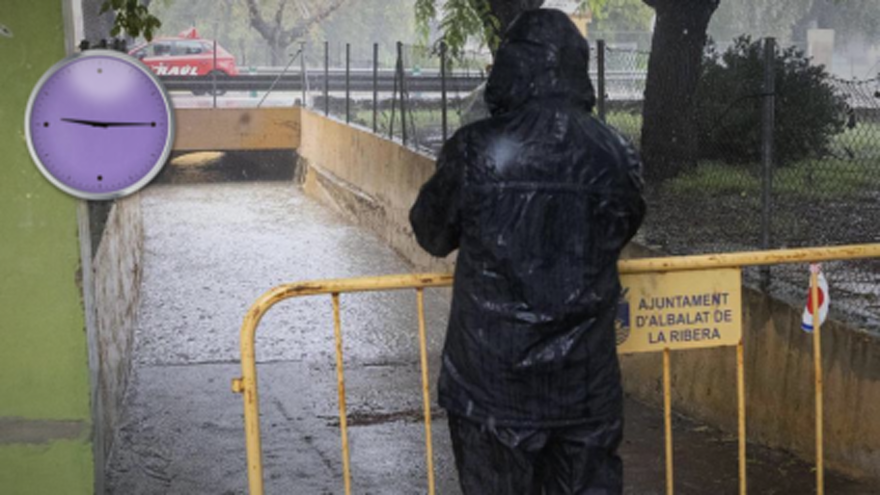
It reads 9:15
